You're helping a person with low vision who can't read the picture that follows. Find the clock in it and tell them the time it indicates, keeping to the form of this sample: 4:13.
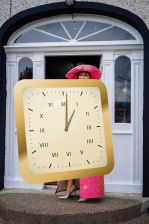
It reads 1:01
